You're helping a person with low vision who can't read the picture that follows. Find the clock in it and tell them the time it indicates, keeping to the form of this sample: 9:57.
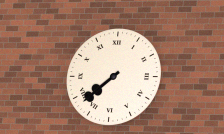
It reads 7:38
